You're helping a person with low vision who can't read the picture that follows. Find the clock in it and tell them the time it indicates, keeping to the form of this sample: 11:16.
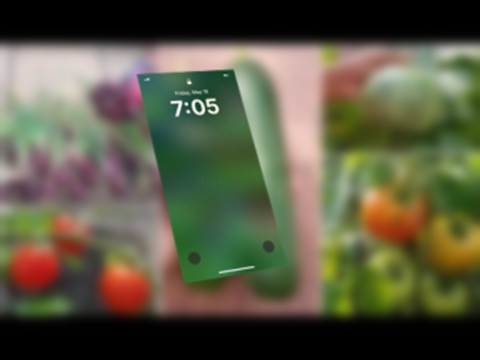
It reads 7:05
